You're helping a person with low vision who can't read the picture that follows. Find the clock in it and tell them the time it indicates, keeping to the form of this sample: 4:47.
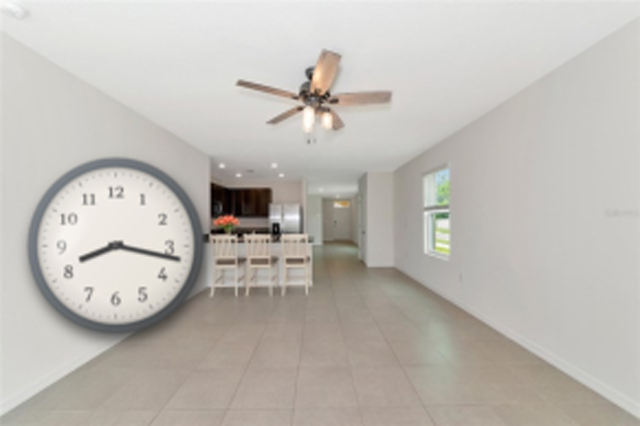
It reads 8:17
